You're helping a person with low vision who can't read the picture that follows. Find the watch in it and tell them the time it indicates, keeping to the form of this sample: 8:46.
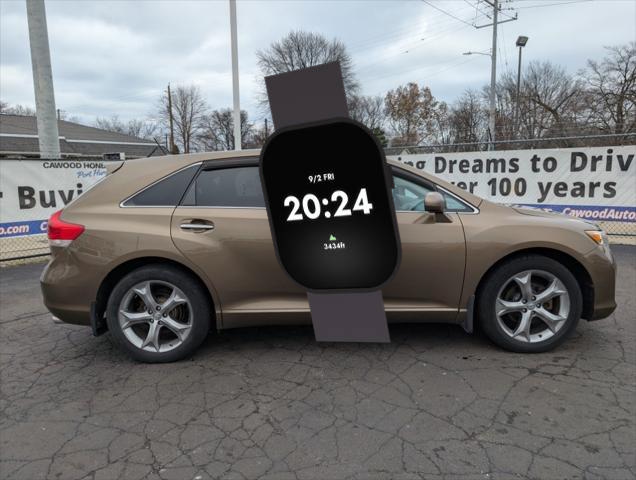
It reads 20:24
